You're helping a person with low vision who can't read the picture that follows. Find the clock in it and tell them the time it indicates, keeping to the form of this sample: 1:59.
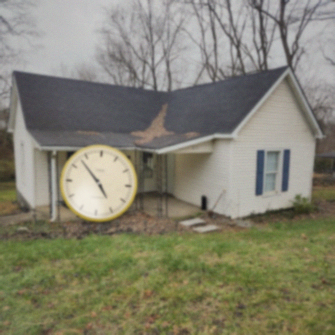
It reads 4:53
